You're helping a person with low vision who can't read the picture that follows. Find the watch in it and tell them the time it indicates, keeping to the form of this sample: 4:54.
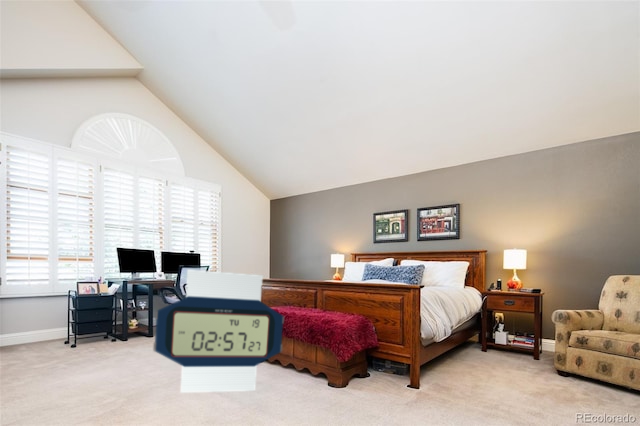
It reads 2:57
